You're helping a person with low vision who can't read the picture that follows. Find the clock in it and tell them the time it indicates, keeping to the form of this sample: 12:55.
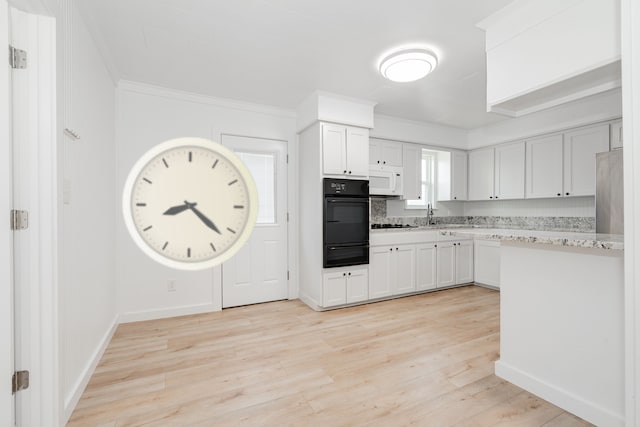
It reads 8:22
